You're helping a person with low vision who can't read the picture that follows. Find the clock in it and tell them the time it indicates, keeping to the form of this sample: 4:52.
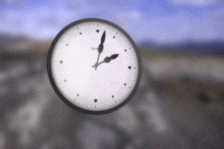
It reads 2:02
